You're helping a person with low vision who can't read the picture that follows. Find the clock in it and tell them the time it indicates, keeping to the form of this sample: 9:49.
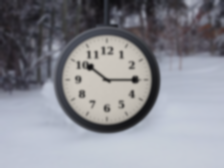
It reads 10:15
